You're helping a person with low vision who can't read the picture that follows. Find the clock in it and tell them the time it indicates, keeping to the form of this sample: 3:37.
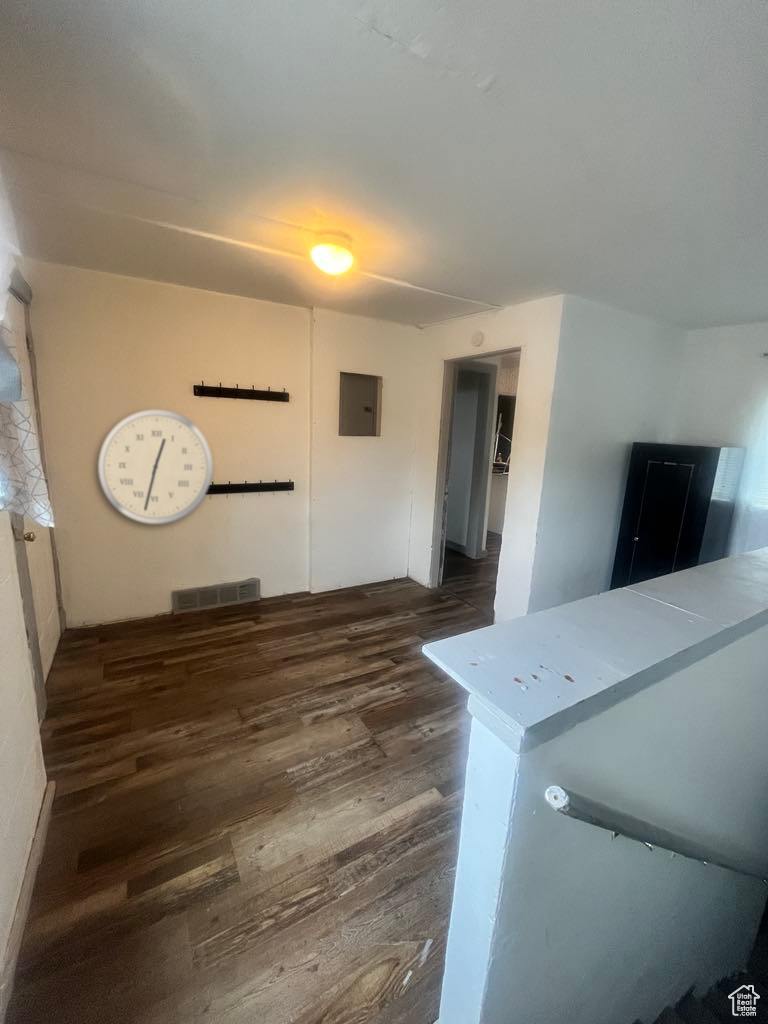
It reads 12:32
